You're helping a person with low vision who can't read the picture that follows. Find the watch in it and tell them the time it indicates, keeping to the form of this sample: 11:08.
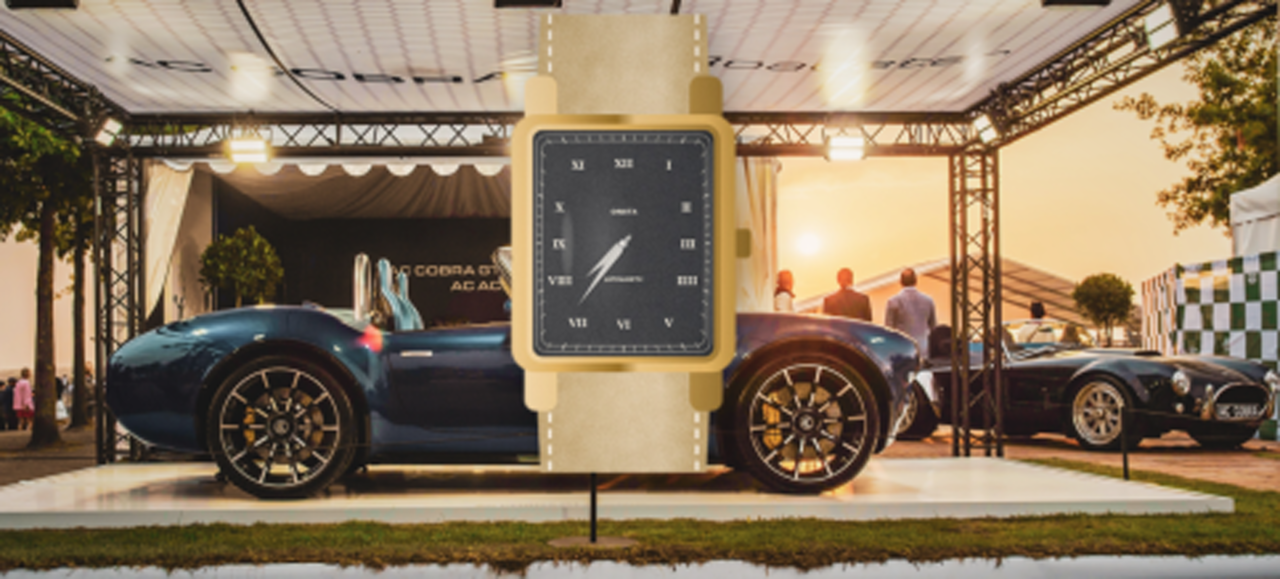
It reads 7:36
